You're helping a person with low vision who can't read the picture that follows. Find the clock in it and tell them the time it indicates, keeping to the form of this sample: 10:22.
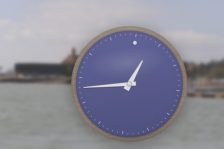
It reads 12:43
